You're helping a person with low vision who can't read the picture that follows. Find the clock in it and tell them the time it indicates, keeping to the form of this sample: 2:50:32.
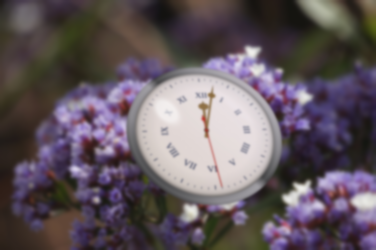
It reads 12:02:29
